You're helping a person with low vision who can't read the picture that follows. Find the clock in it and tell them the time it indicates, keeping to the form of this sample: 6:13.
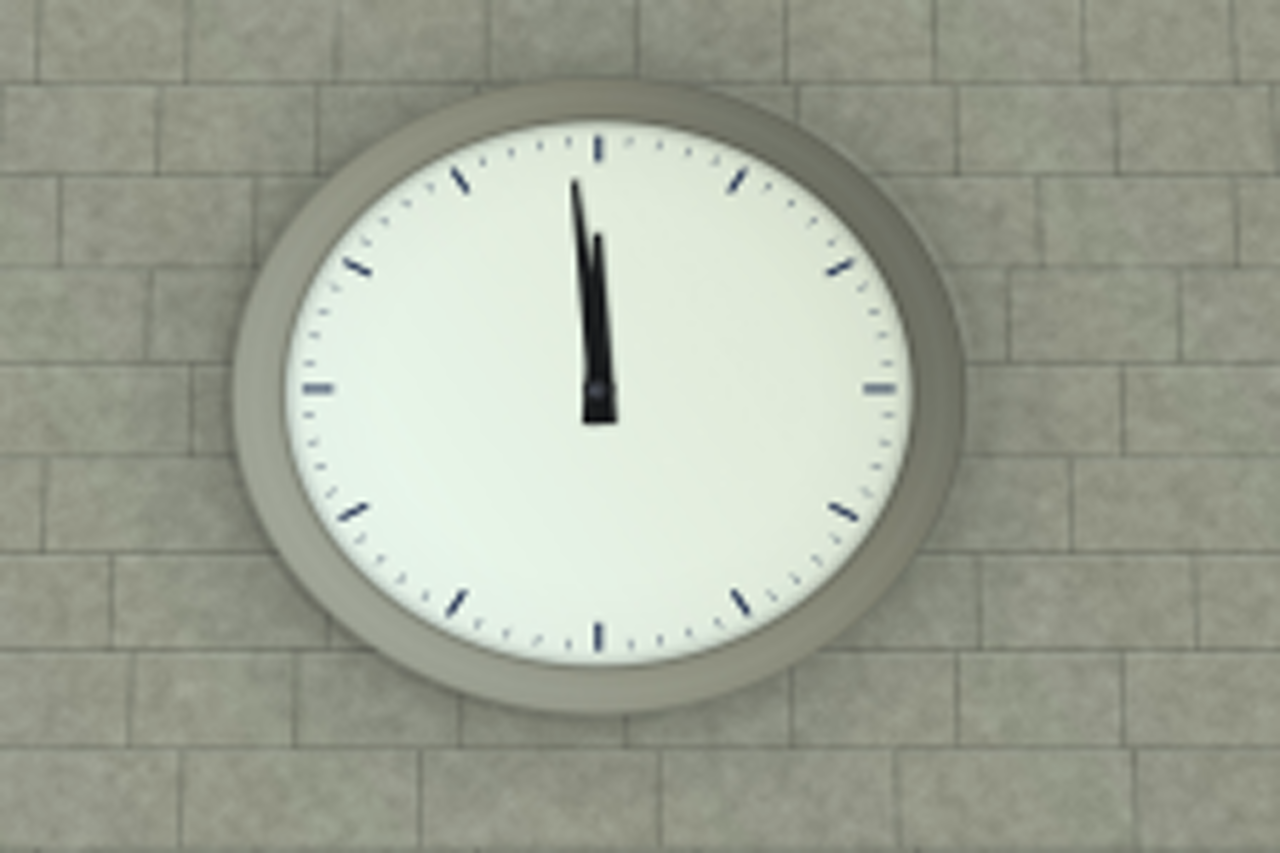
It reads 11:59
